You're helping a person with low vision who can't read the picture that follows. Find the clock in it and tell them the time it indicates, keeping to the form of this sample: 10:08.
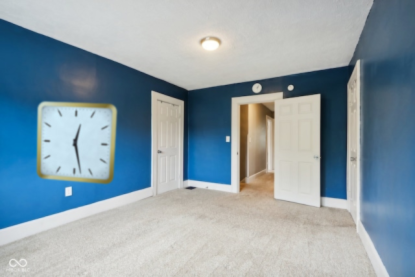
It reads 12:28
